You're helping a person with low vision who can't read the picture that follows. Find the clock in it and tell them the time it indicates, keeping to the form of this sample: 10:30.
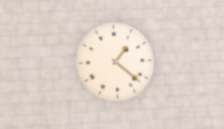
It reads 1:22
